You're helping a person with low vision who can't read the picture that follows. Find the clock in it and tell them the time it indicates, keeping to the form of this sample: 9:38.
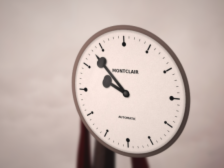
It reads 9:53
